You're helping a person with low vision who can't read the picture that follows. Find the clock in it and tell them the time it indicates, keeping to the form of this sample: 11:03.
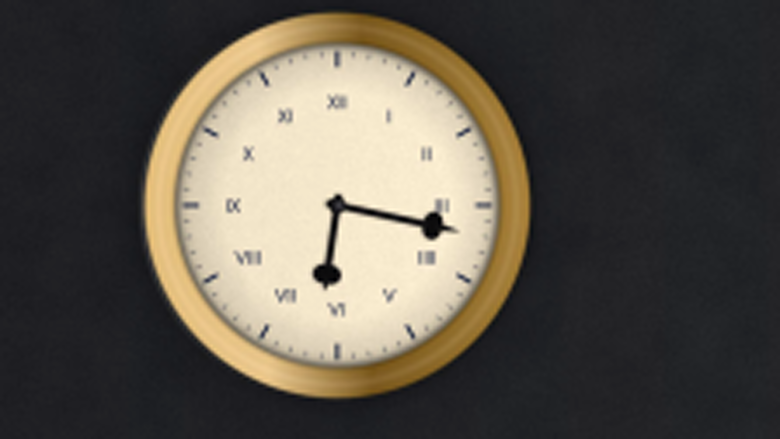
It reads 6:17
